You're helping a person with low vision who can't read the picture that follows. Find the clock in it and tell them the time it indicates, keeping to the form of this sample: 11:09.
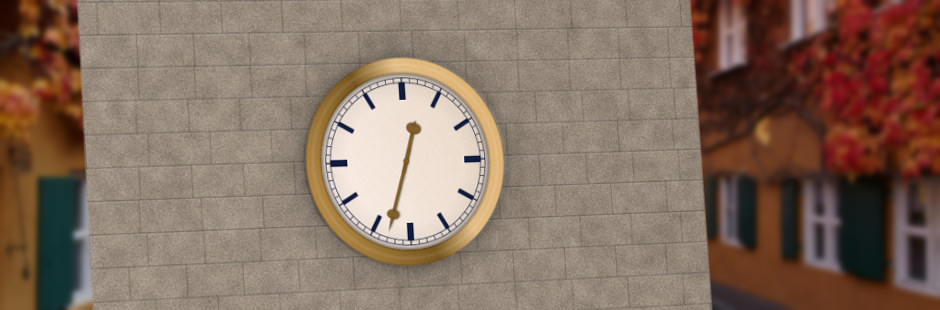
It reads 12:33
